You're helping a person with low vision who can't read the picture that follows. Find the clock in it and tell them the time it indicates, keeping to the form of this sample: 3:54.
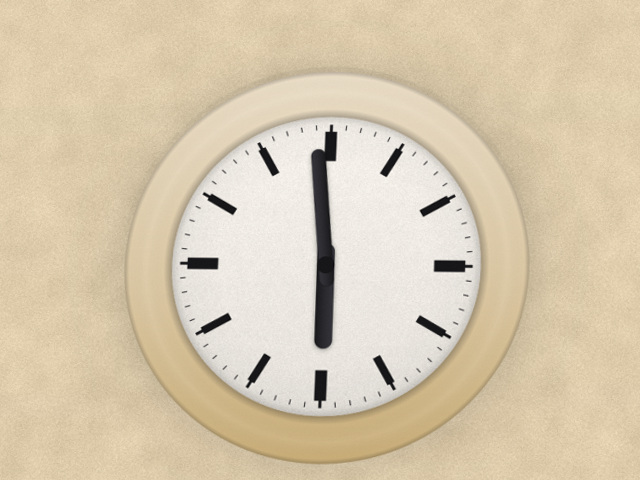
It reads 5:59
